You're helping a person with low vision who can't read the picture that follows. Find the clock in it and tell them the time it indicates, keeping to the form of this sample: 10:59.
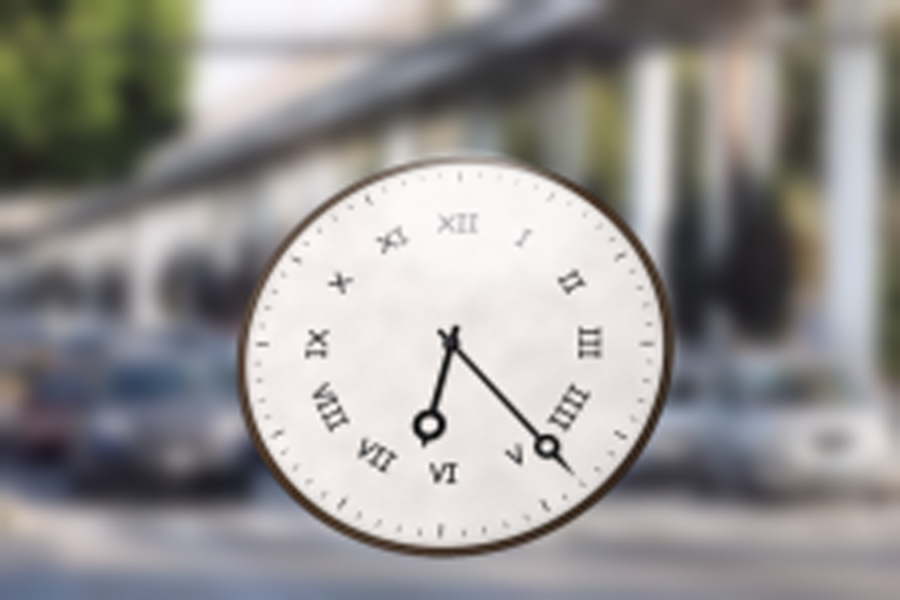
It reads 6:23
